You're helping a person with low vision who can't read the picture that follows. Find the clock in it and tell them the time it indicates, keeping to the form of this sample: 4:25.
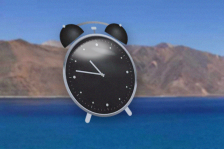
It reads 10:47
